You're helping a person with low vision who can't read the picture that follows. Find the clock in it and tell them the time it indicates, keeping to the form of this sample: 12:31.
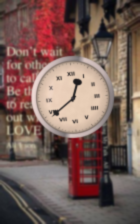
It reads 12:39
